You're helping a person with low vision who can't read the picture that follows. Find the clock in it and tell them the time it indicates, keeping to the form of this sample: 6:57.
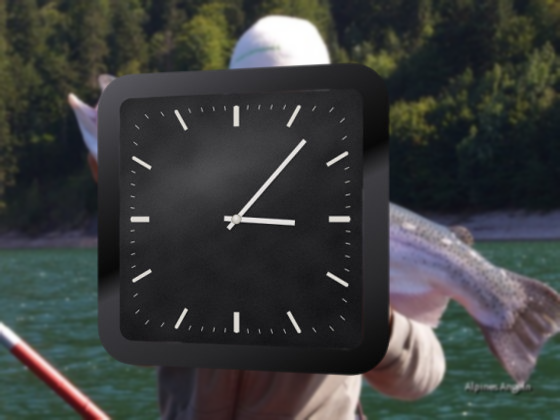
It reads 3:07
